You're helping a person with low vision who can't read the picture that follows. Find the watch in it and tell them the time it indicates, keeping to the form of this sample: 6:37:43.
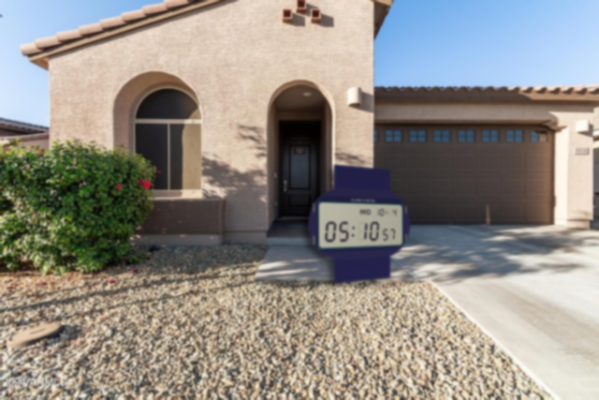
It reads 5:10:57
